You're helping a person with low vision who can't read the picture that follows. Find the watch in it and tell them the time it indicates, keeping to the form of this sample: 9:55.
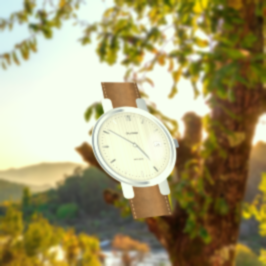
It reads 4:51
